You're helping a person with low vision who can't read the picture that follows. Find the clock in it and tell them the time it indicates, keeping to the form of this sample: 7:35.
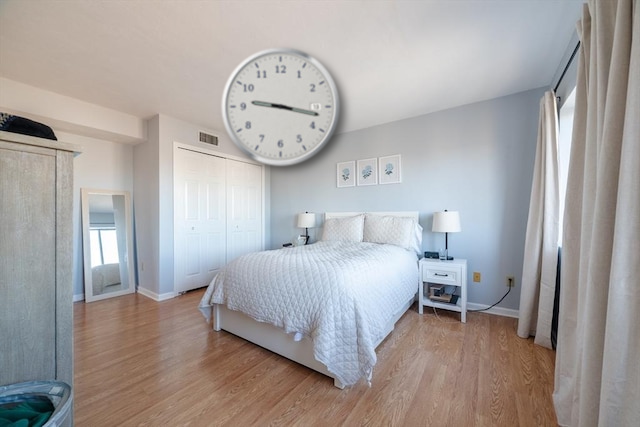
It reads 9:17
